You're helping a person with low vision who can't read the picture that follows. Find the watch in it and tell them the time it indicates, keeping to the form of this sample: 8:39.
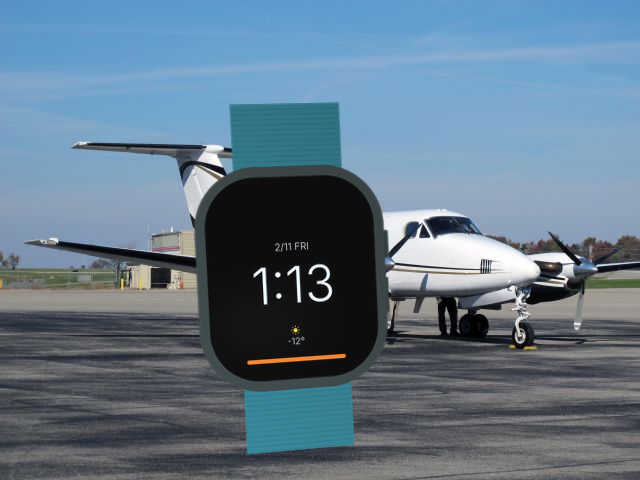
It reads 1:13
